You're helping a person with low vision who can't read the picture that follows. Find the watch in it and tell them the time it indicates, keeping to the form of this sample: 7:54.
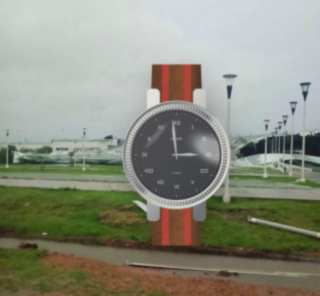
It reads 2:59
